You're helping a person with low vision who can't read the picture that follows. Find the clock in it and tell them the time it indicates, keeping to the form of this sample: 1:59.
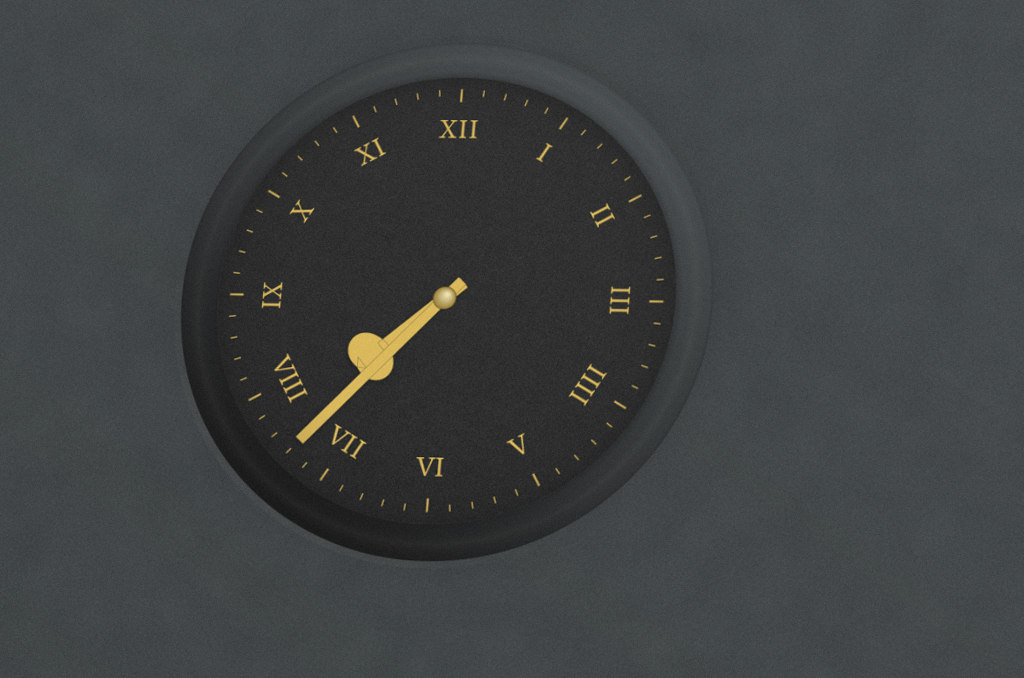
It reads 7:37
